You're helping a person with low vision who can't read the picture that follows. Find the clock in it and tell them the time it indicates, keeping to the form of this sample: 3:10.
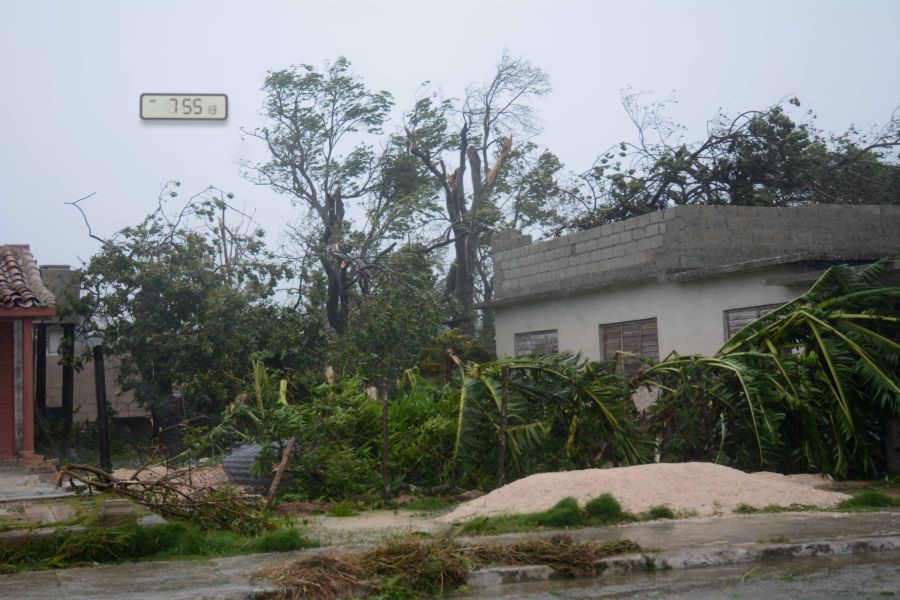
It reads 7:55
